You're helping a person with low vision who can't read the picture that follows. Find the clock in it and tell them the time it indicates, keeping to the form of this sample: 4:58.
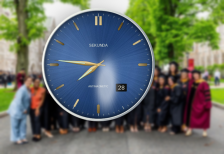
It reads 7:46
